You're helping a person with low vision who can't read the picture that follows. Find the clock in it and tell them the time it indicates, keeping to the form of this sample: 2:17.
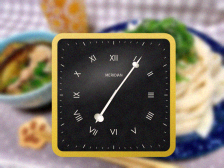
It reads 7:06
